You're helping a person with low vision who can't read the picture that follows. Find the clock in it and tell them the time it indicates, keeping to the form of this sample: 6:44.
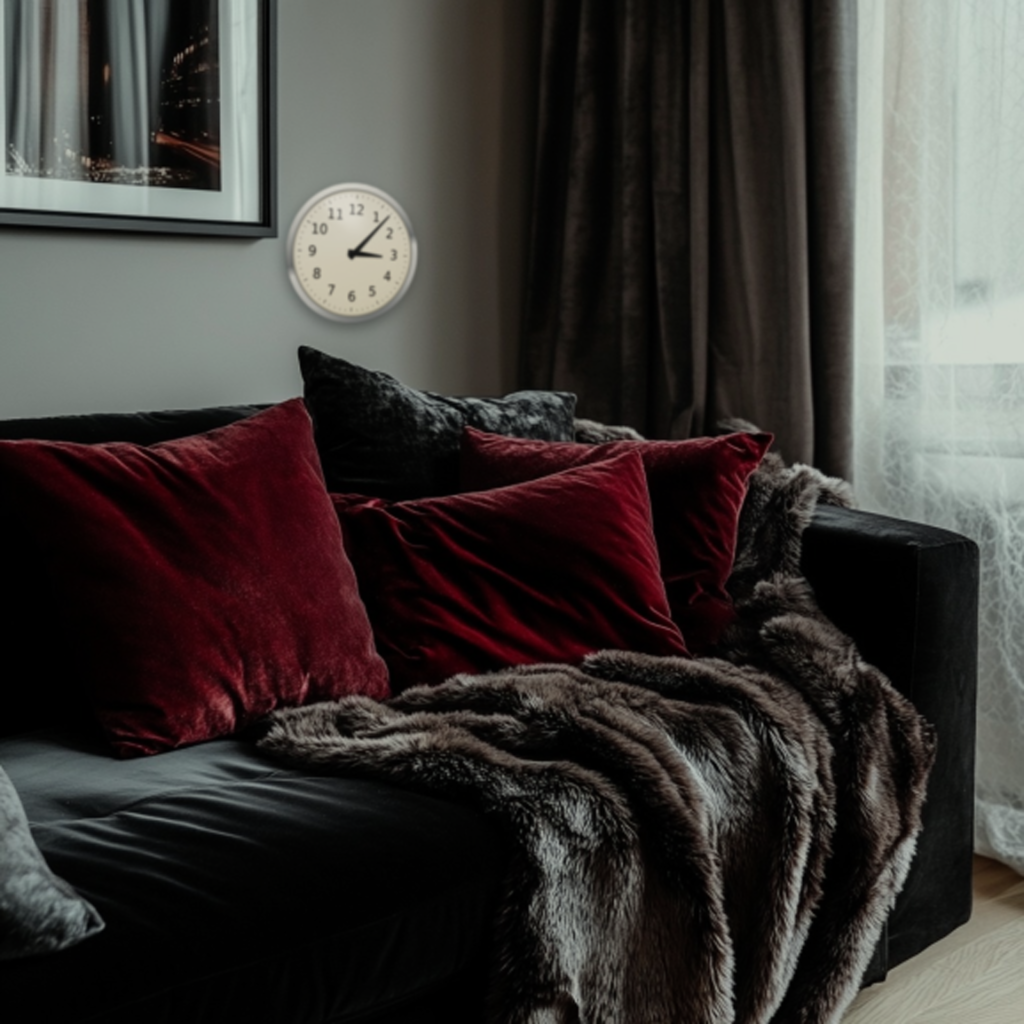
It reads 3:07
